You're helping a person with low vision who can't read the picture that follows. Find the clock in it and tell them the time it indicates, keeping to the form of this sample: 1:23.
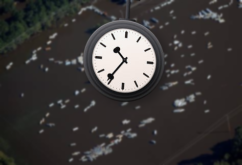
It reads 10:36
